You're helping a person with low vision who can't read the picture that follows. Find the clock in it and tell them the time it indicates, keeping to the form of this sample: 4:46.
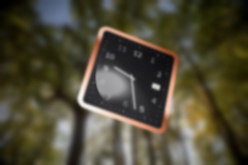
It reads 9:27
